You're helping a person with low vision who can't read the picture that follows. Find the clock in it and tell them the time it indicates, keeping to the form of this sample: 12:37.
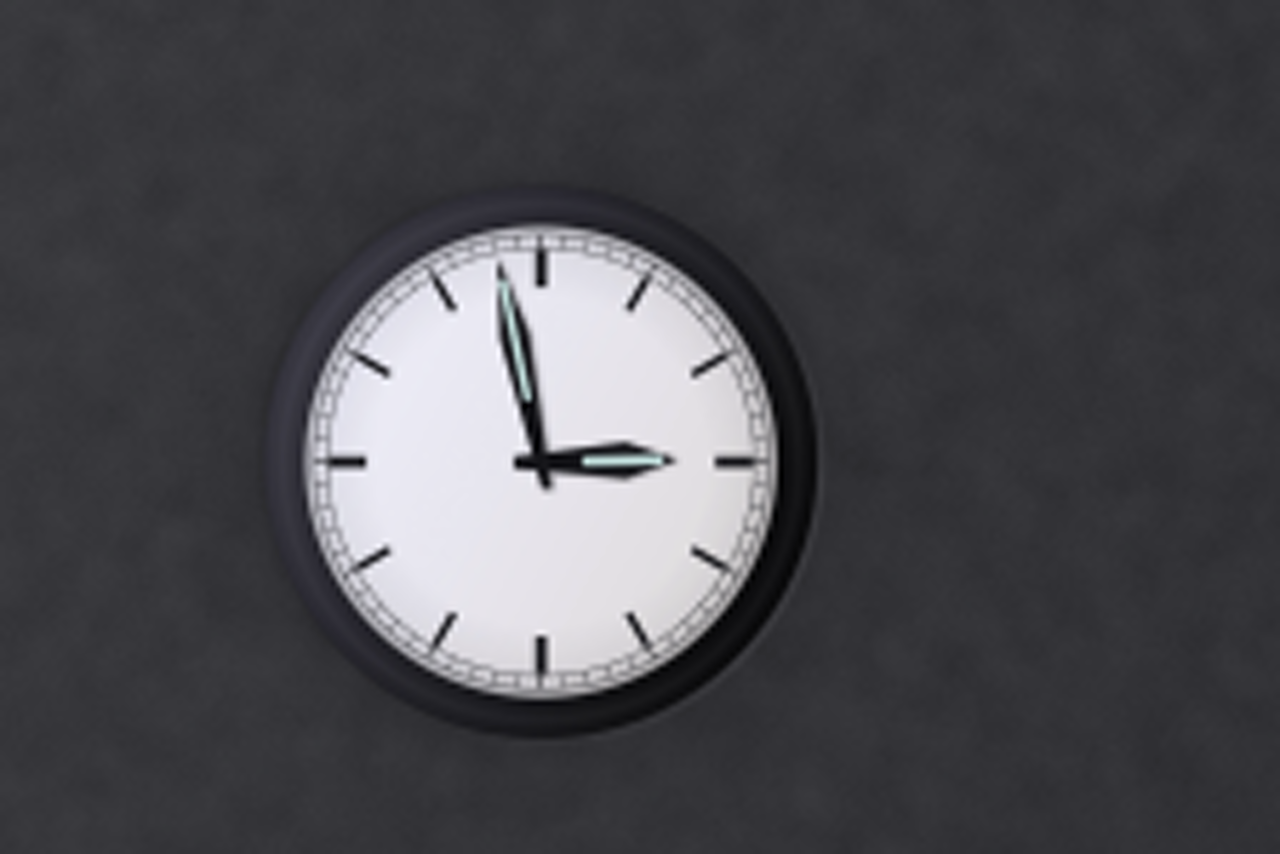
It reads 2:58
